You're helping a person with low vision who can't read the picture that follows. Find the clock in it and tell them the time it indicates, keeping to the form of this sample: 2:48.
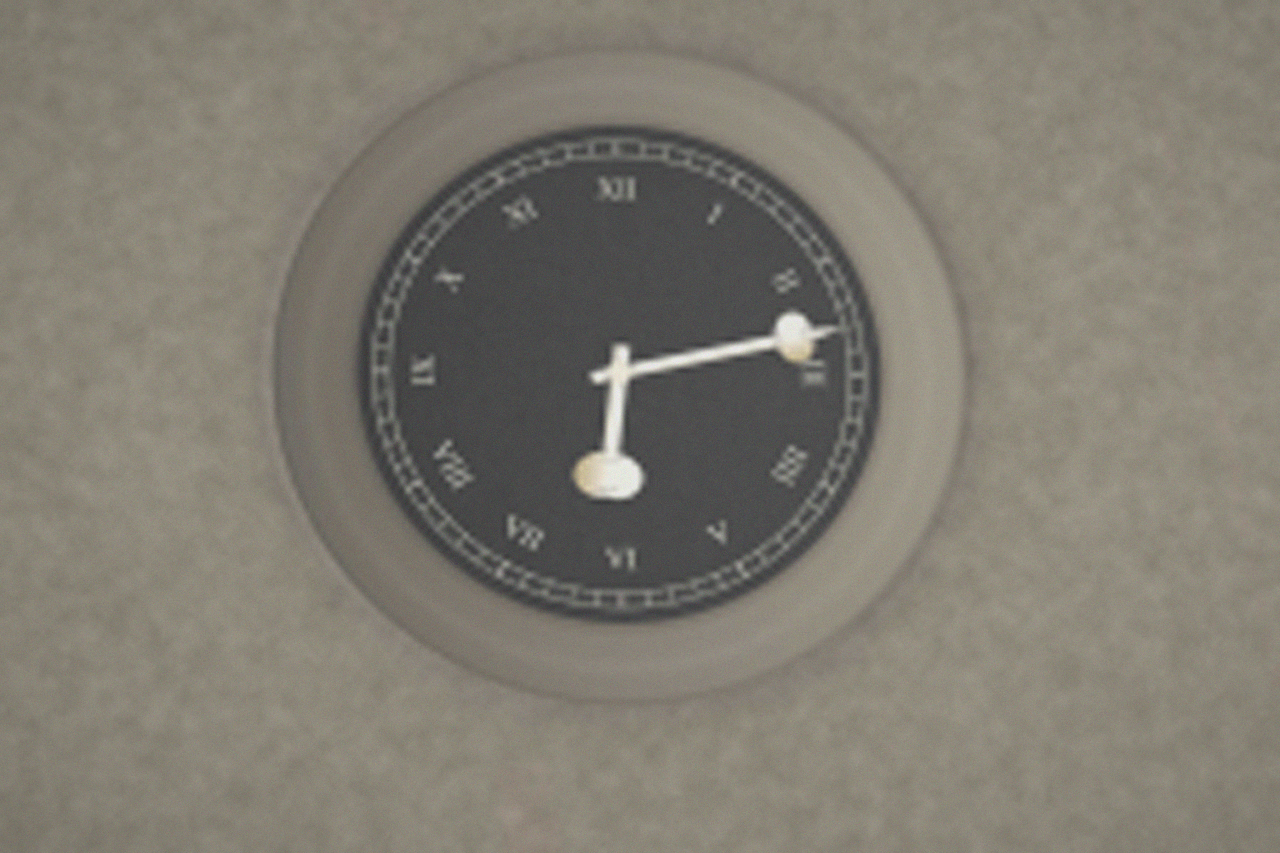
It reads 6:13
